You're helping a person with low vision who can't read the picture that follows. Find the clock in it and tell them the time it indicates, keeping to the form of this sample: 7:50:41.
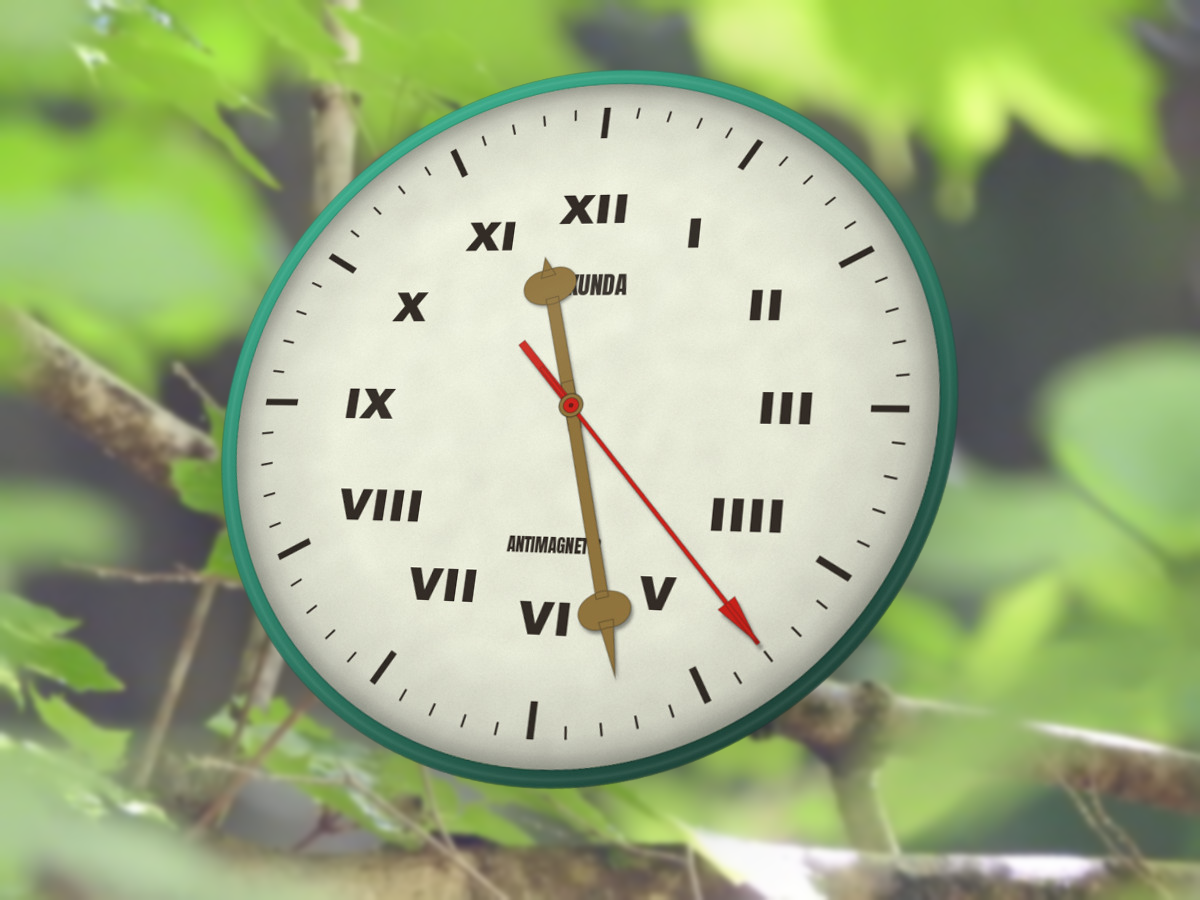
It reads 11:27:23
